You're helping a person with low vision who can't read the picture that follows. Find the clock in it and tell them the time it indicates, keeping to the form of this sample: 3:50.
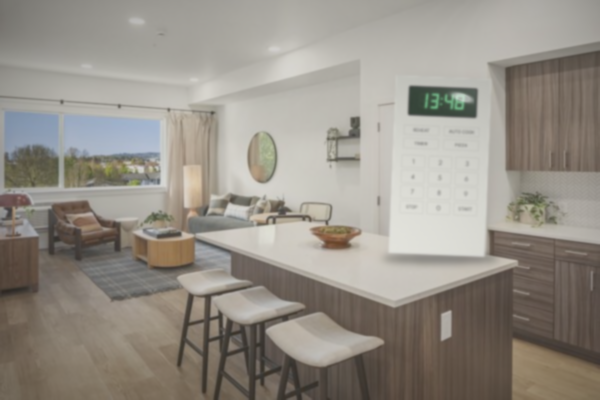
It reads 13:48
